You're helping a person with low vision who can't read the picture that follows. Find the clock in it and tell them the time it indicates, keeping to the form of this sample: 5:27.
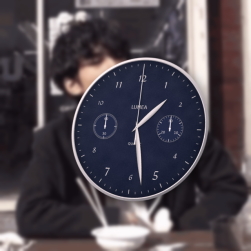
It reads 1:28
